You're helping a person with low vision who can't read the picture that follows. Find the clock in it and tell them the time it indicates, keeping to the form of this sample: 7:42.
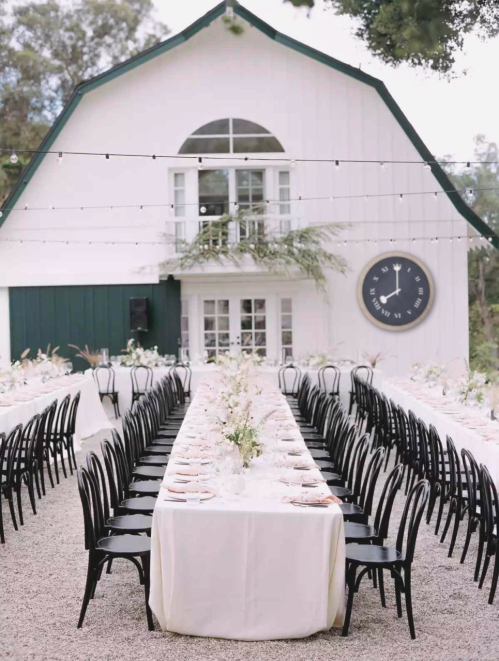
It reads 8:00
